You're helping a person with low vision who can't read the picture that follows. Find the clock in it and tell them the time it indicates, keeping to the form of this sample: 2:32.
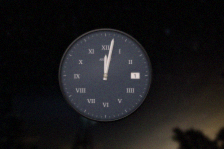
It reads 12:02
